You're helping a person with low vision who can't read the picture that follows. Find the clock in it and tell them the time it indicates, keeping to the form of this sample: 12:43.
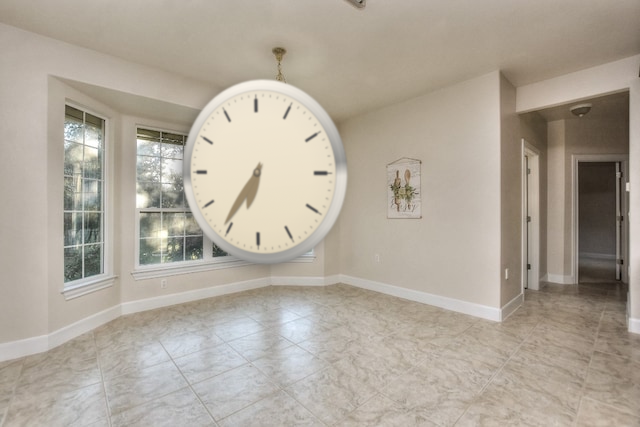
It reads 6:36
